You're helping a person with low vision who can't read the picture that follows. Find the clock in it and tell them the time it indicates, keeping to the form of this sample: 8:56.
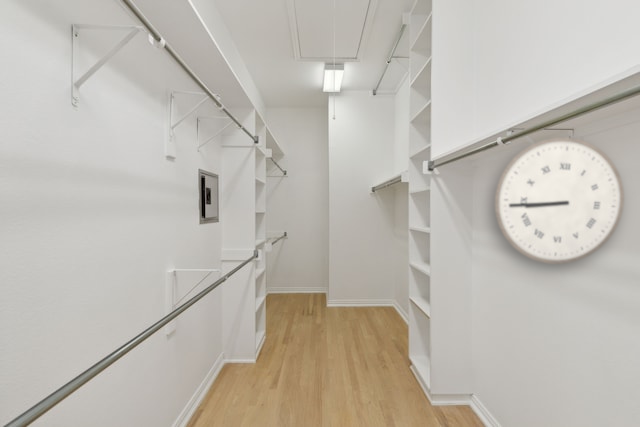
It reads 8:44
